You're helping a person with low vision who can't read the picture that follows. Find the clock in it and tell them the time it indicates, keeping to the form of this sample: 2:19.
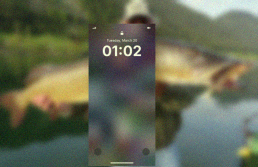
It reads 1:02
